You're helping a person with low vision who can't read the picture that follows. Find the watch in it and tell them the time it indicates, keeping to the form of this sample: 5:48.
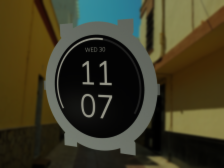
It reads 11:07
